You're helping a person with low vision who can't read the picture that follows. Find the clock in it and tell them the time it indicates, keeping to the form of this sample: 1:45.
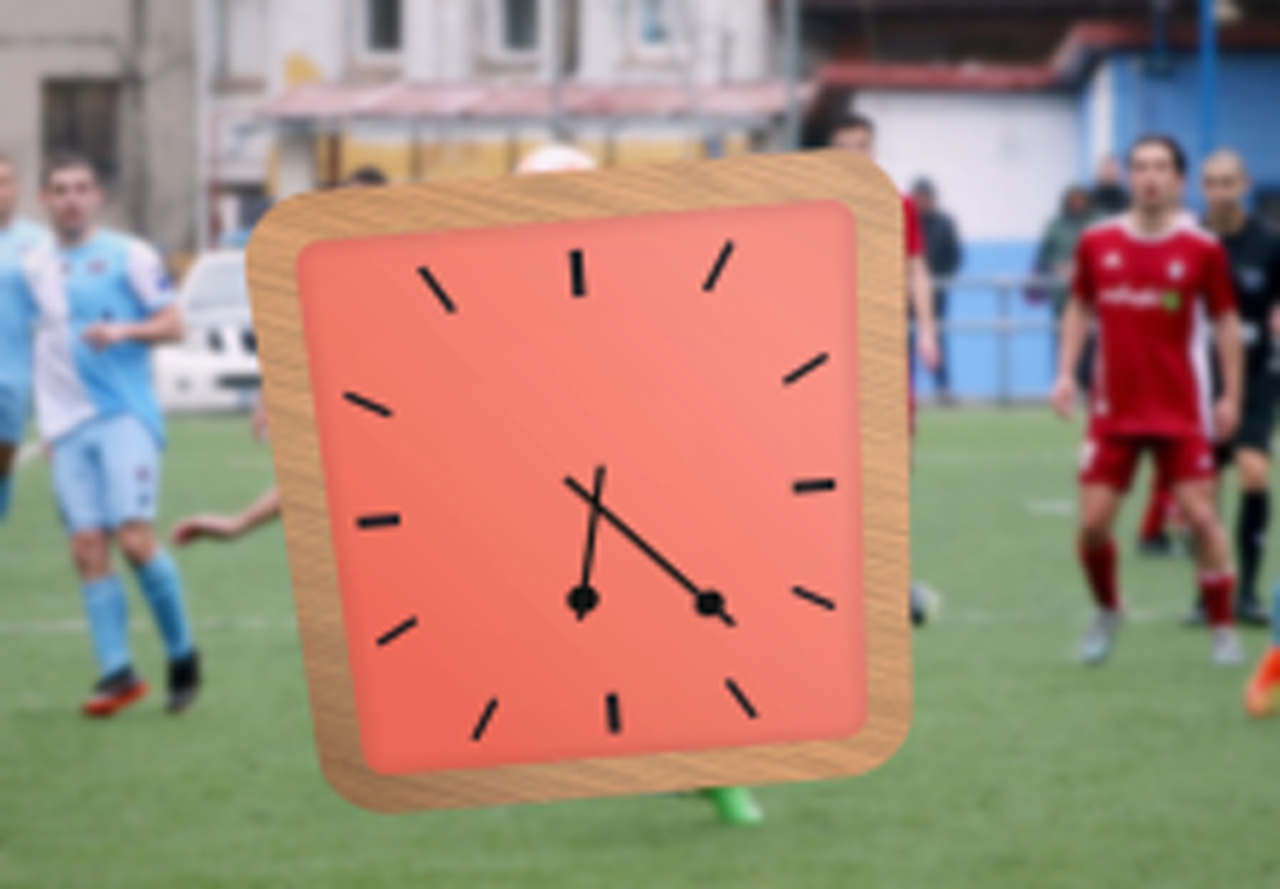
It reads 6:23
